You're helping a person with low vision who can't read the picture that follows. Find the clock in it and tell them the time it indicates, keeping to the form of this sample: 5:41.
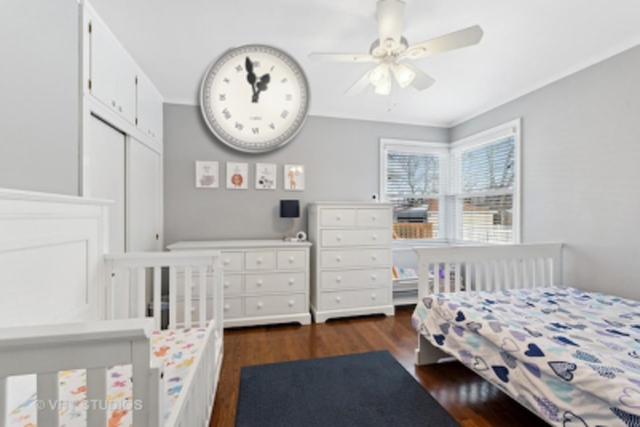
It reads 12:58
